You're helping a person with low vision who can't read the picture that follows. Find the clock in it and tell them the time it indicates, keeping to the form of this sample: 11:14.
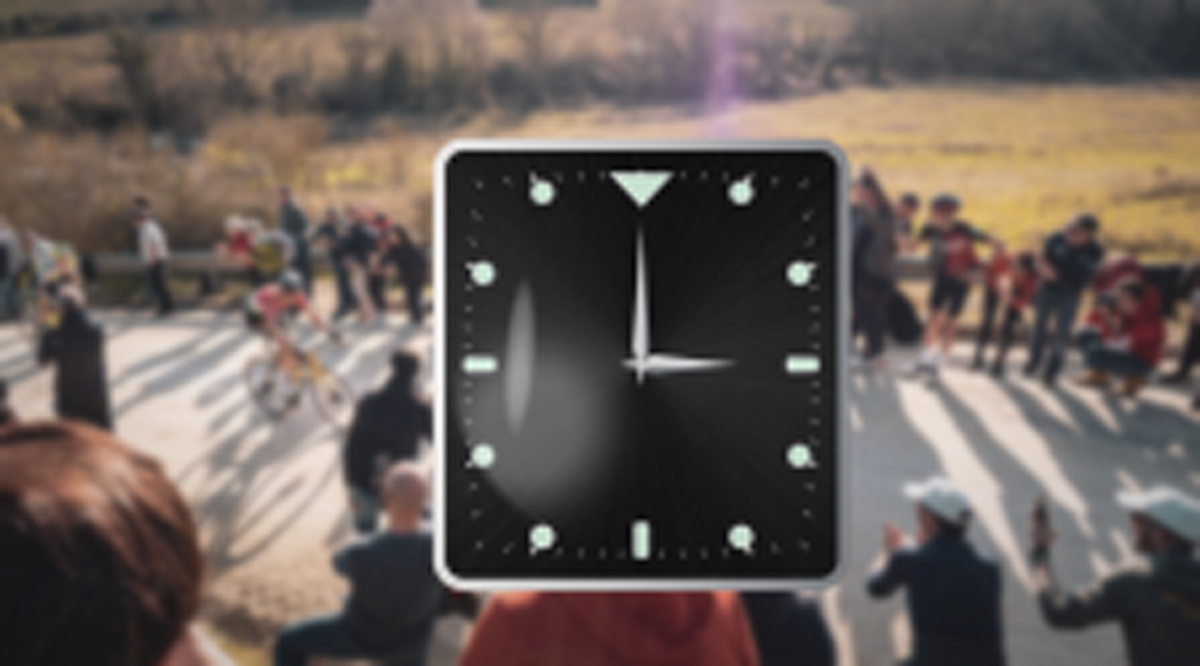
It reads 3:00
